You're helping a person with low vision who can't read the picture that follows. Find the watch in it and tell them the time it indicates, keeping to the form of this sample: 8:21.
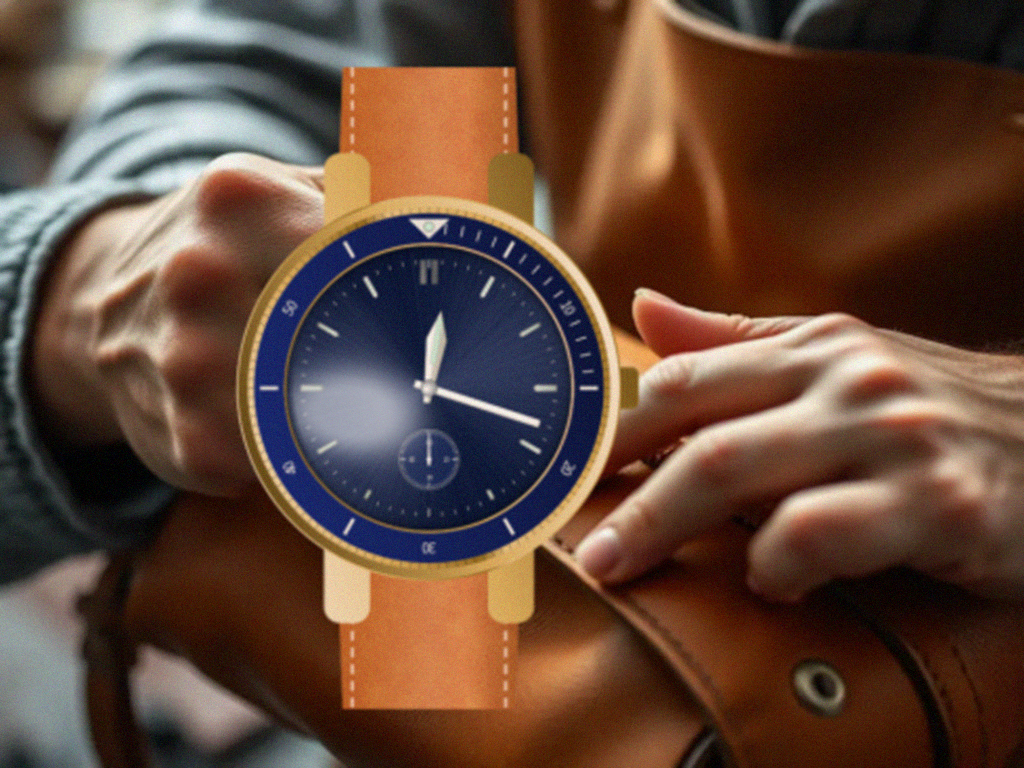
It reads 12:18
